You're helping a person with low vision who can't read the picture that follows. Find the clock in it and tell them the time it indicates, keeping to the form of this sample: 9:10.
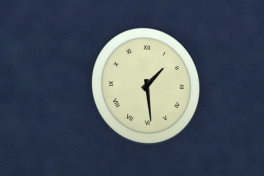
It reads 1:29
